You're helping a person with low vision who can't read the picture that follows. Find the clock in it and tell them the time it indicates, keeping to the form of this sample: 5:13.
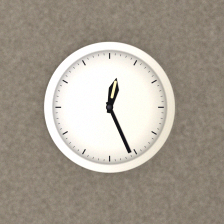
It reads 12:26
